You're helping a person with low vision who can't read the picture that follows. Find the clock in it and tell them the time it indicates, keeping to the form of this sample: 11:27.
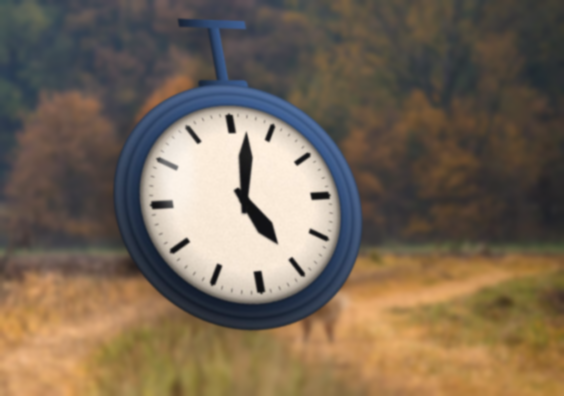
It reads 5:02
